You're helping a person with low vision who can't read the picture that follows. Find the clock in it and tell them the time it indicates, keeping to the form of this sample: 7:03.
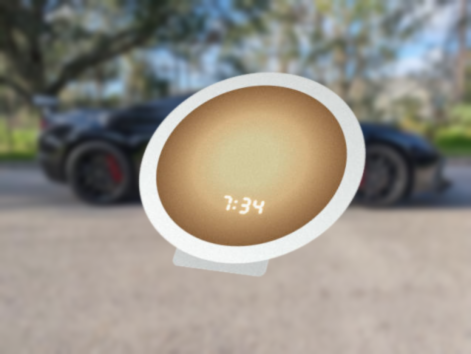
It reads 7:34
